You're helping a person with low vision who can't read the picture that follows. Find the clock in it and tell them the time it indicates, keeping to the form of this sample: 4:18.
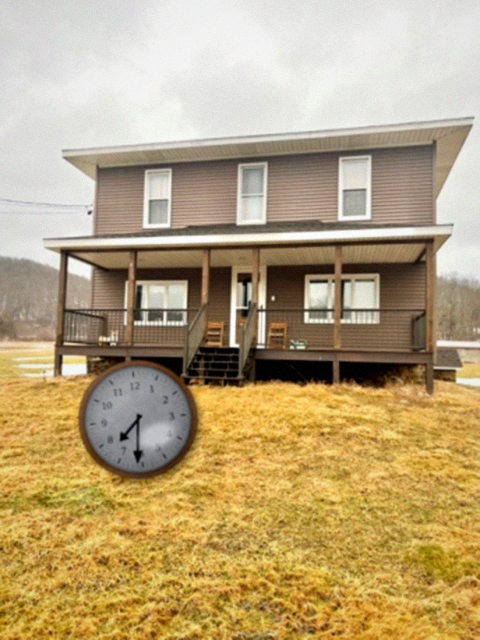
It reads 7:31
